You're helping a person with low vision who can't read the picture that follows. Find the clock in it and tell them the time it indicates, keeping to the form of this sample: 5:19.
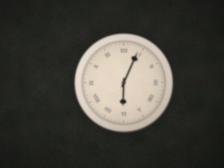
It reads 6:04
